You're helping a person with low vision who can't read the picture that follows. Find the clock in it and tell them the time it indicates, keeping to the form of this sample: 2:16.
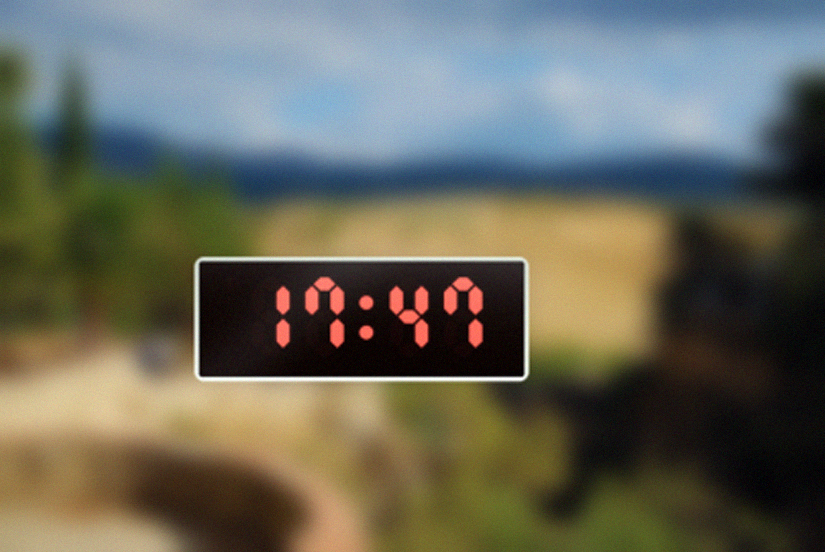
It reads 17:47
